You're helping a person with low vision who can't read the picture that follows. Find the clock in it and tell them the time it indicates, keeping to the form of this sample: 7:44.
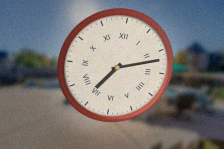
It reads 7:12
